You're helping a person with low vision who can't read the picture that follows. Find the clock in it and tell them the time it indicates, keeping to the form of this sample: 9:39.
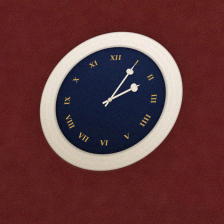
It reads 2:05
